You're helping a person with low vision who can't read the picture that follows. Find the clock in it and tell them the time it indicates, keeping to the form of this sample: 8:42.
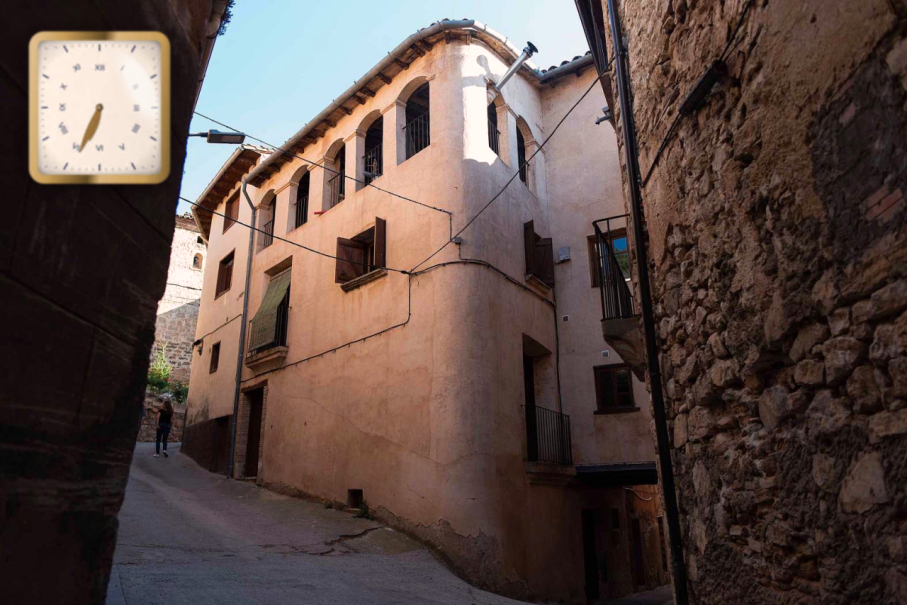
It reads 6:34
